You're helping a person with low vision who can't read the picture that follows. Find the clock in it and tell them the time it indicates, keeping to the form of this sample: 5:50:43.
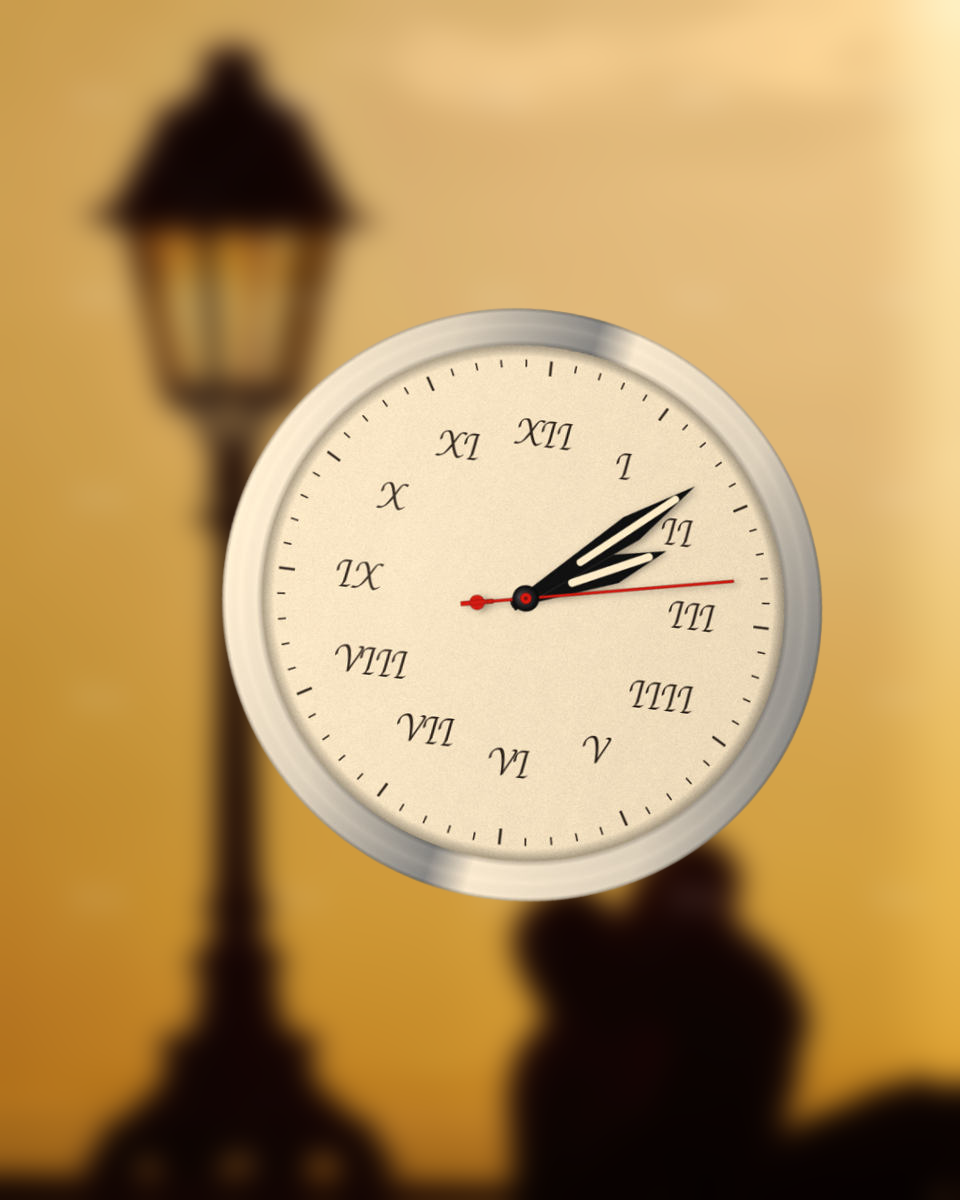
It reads 2:08:13
